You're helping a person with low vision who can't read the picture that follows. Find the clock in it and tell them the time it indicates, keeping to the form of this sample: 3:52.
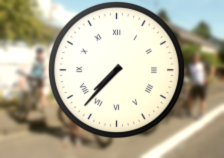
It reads 7:37
